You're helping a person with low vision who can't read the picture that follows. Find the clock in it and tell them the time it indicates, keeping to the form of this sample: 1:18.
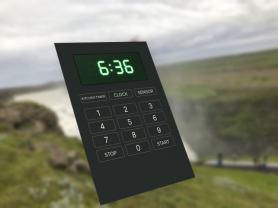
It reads 6:36
